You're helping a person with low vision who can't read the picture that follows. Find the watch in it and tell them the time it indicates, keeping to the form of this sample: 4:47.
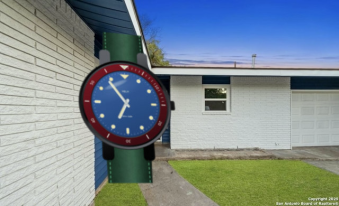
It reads 6:54
